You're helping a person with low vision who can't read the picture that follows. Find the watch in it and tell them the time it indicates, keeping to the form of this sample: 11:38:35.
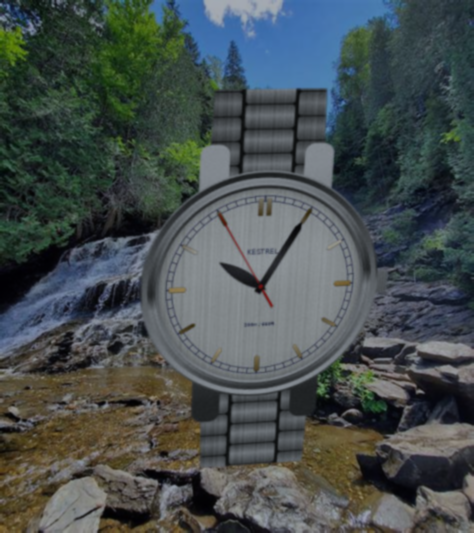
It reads 10:04:55
